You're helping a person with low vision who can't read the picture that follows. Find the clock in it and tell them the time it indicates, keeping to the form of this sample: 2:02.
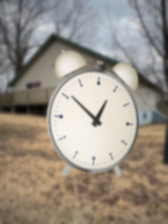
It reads 12:51
